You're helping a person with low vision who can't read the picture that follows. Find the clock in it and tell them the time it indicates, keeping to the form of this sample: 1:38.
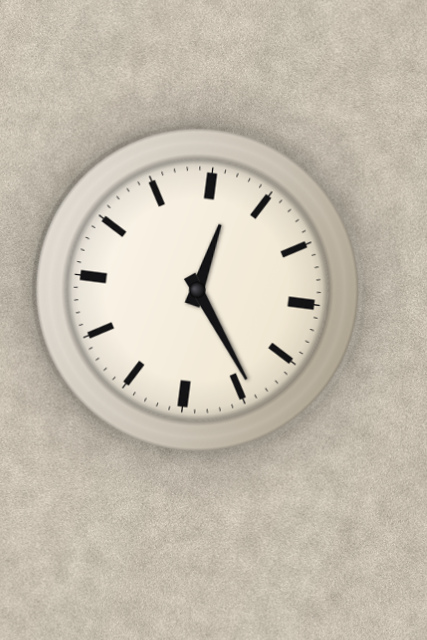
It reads 12:24
